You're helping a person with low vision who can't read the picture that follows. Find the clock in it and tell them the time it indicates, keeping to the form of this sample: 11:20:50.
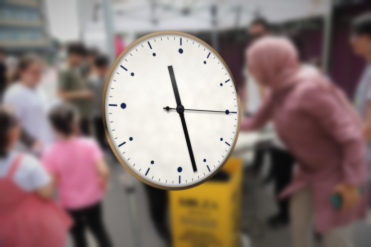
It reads 11:27:15
